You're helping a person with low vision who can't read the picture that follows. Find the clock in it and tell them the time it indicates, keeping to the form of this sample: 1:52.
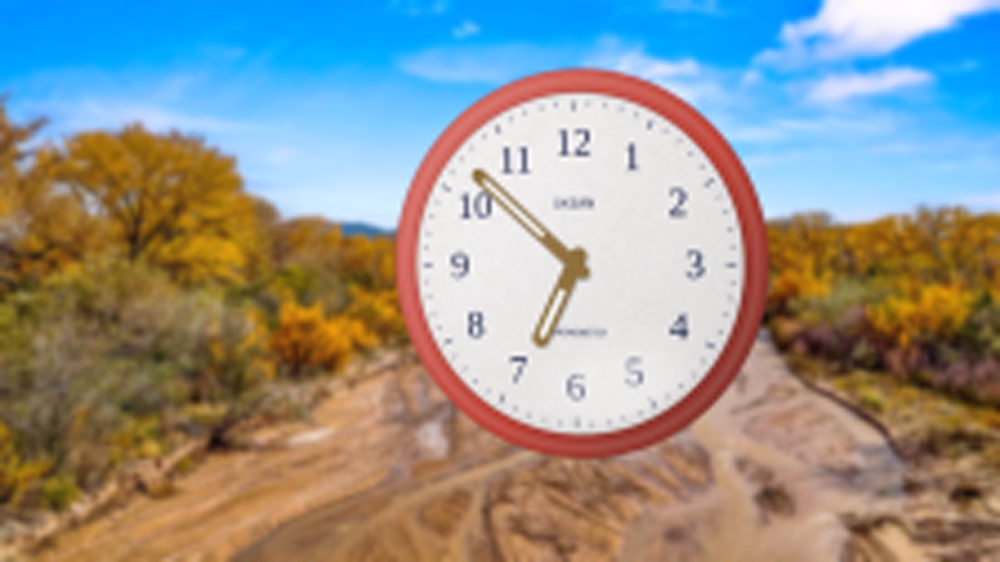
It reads 6:52
